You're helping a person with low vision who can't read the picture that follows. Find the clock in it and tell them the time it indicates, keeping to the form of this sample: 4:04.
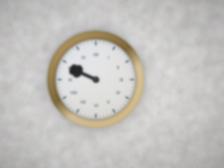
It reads 9:49
